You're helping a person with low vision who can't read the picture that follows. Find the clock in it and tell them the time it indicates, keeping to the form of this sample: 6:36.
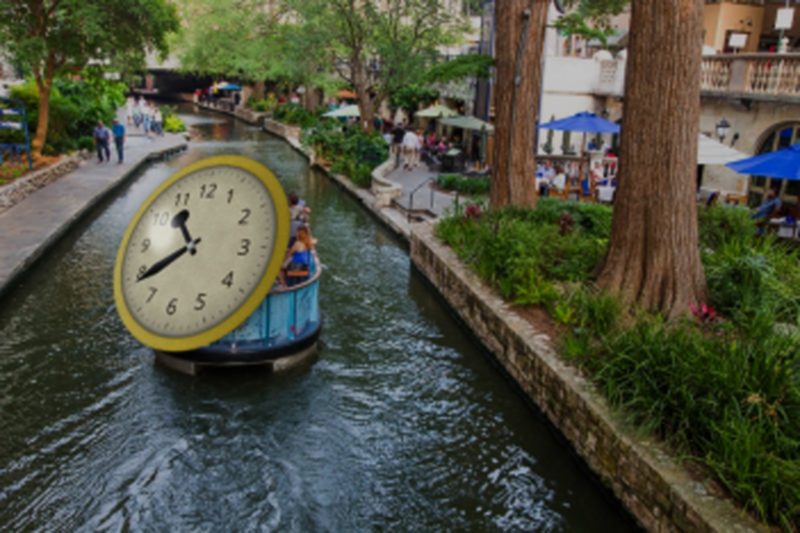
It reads 10:39
